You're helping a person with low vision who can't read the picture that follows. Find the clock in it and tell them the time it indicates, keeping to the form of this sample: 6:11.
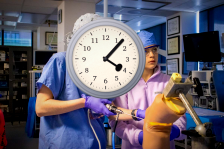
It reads 4:07
